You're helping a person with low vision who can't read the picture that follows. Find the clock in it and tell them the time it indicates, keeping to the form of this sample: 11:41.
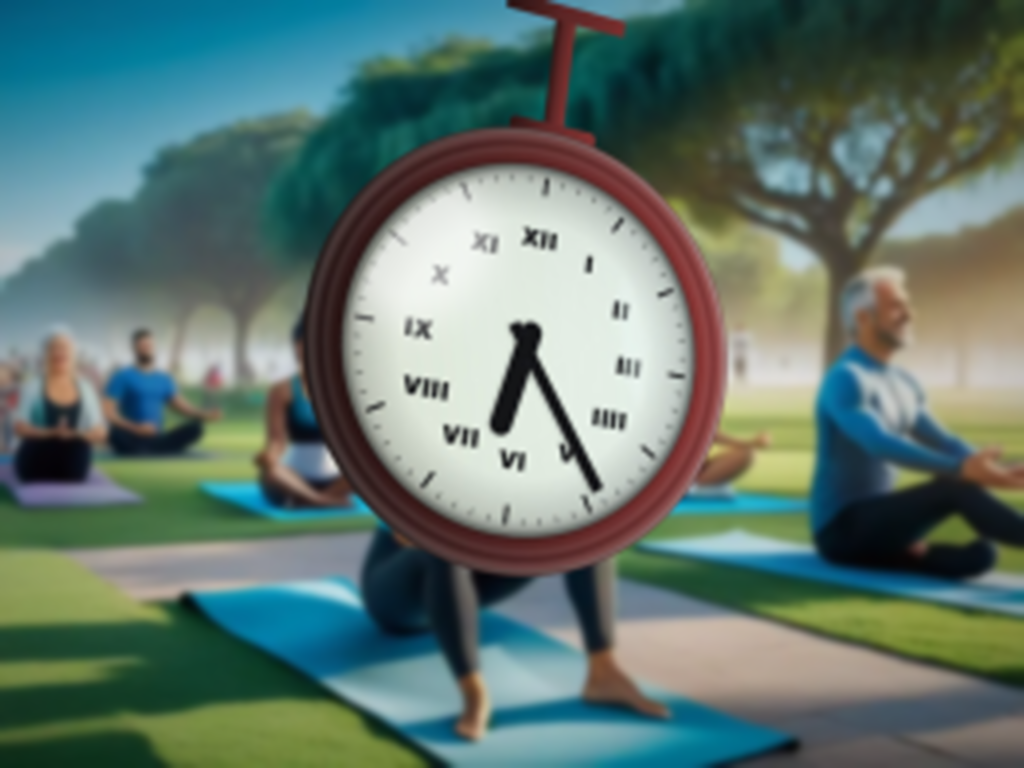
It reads 6:24
